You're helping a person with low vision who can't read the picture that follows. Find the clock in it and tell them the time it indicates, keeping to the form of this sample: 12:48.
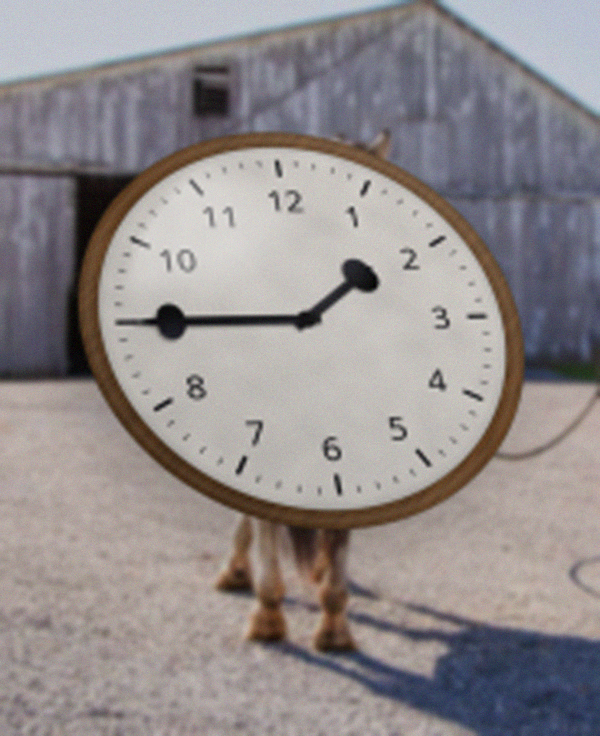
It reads 1:45
